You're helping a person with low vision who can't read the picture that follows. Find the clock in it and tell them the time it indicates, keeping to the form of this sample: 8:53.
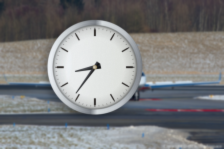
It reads 8:36
